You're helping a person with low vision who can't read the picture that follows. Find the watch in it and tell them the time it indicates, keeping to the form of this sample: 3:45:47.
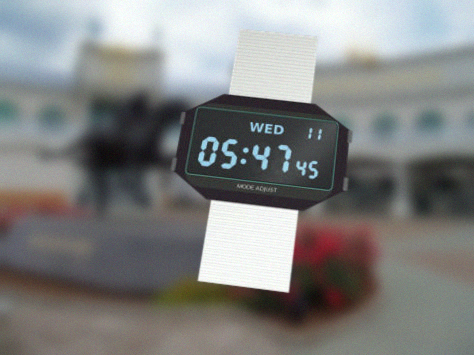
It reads 5:47:45
